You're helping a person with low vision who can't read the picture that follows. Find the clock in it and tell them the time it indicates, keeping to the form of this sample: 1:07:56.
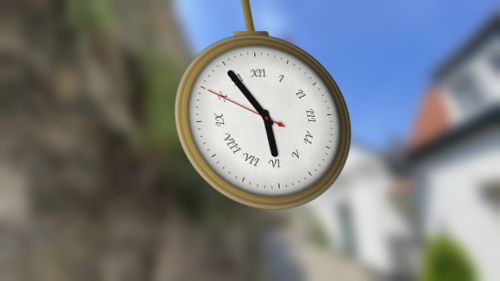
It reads 5:54:50
